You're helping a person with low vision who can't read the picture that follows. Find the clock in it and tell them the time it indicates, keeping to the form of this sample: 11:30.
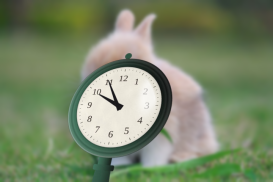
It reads 9:55
